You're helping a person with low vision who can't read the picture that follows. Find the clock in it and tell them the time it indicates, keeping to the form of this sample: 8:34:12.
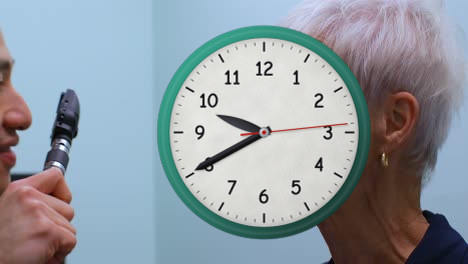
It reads 9:40:14
